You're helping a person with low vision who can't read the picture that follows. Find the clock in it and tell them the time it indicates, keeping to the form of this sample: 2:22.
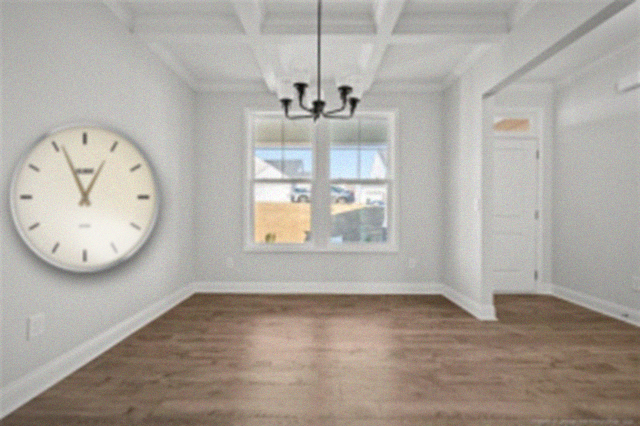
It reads 12:56
